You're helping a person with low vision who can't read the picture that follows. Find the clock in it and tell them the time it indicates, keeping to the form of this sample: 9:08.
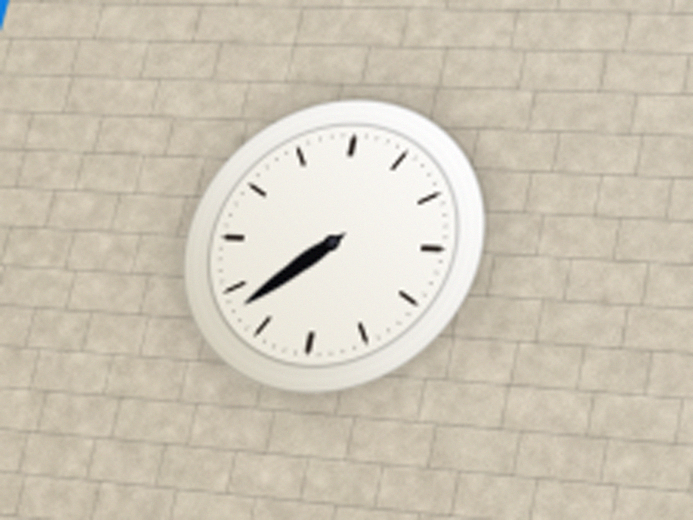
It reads 7:38
